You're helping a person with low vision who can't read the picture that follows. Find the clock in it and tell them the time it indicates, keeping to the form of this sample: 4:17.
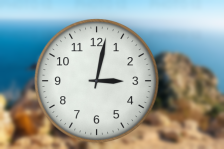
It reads 3:02
